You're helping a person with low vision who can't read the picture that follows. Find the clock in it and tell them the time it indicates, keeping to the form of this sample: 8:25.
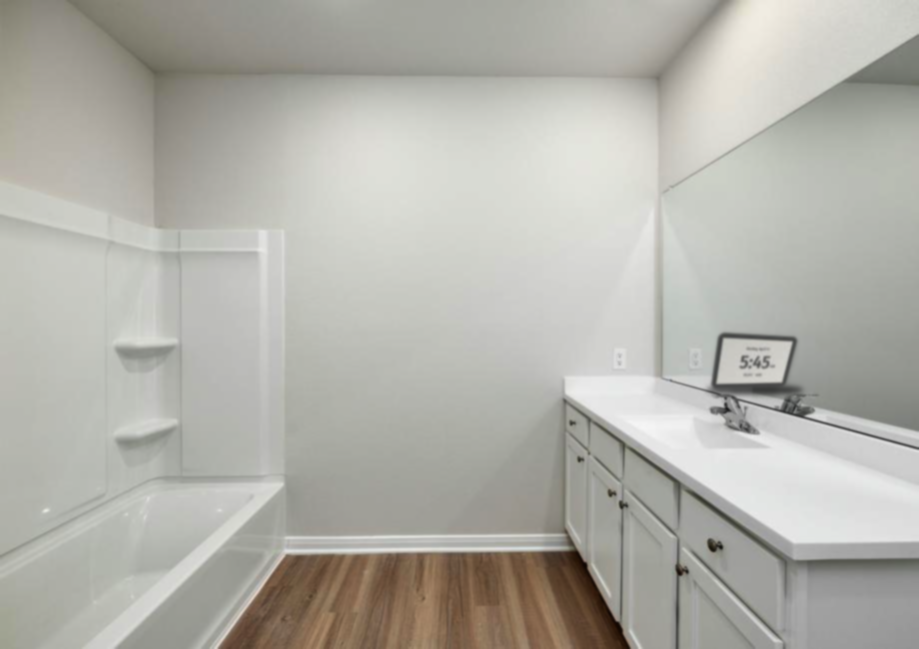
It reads 5:45
